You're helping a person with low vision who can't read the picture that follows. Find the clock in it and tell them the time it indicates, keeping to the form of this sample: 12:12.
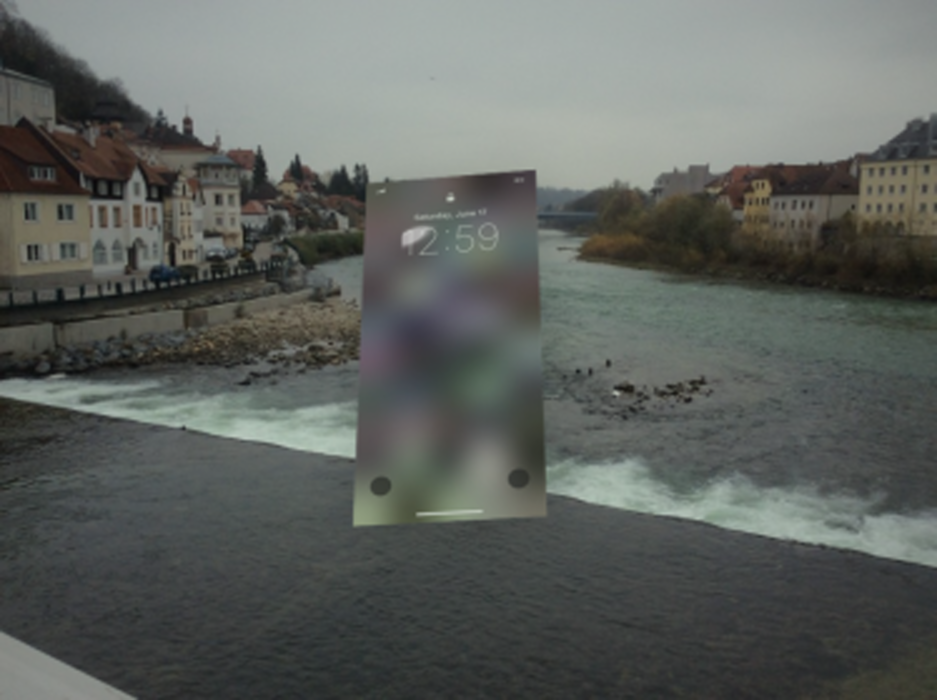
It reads 12:59
